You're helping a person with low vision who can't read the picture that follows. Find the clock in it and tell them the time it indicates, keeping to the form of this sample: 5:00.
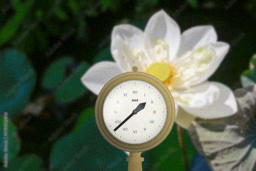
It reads 1:38
